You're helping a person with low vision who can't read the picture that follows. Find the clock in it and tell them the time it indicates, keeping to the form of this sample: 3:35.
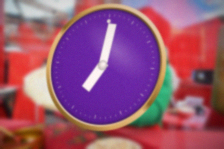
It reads 7:01
